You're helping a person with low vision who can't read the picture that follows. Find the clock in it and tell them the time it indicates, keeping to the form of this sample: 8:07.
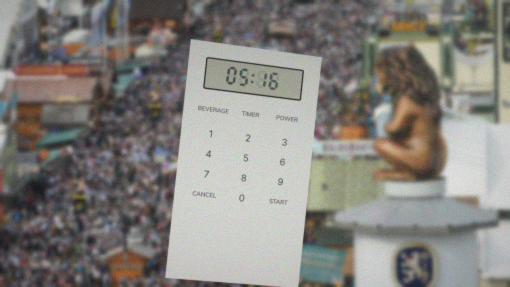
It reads 5:16
